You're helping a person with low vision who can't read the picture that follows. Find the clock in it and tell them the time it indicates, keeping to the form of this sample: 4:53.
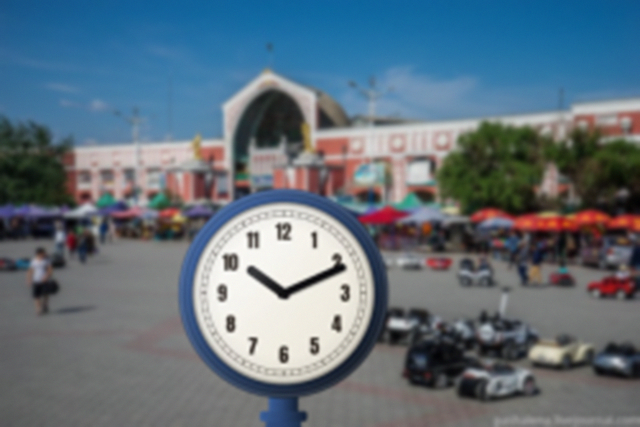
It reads 10:11
